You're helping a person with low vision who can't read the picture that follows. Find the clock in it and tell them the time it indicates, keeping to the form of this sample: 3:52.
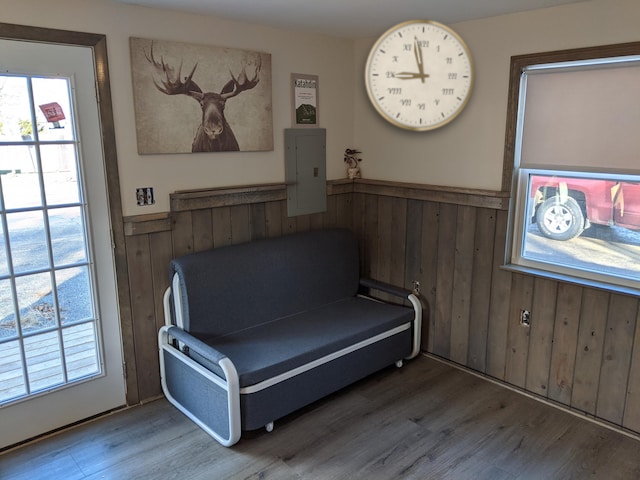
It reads 8:58
